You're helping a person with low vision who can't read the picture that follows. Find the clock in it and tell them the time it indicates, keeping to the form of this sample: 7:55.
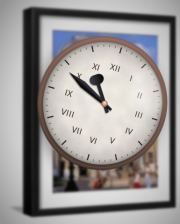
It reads 10:49
